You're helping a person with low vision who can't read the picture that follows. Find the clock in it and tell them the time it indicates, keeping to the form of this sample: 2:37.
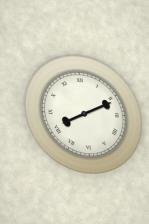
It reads 8:11
